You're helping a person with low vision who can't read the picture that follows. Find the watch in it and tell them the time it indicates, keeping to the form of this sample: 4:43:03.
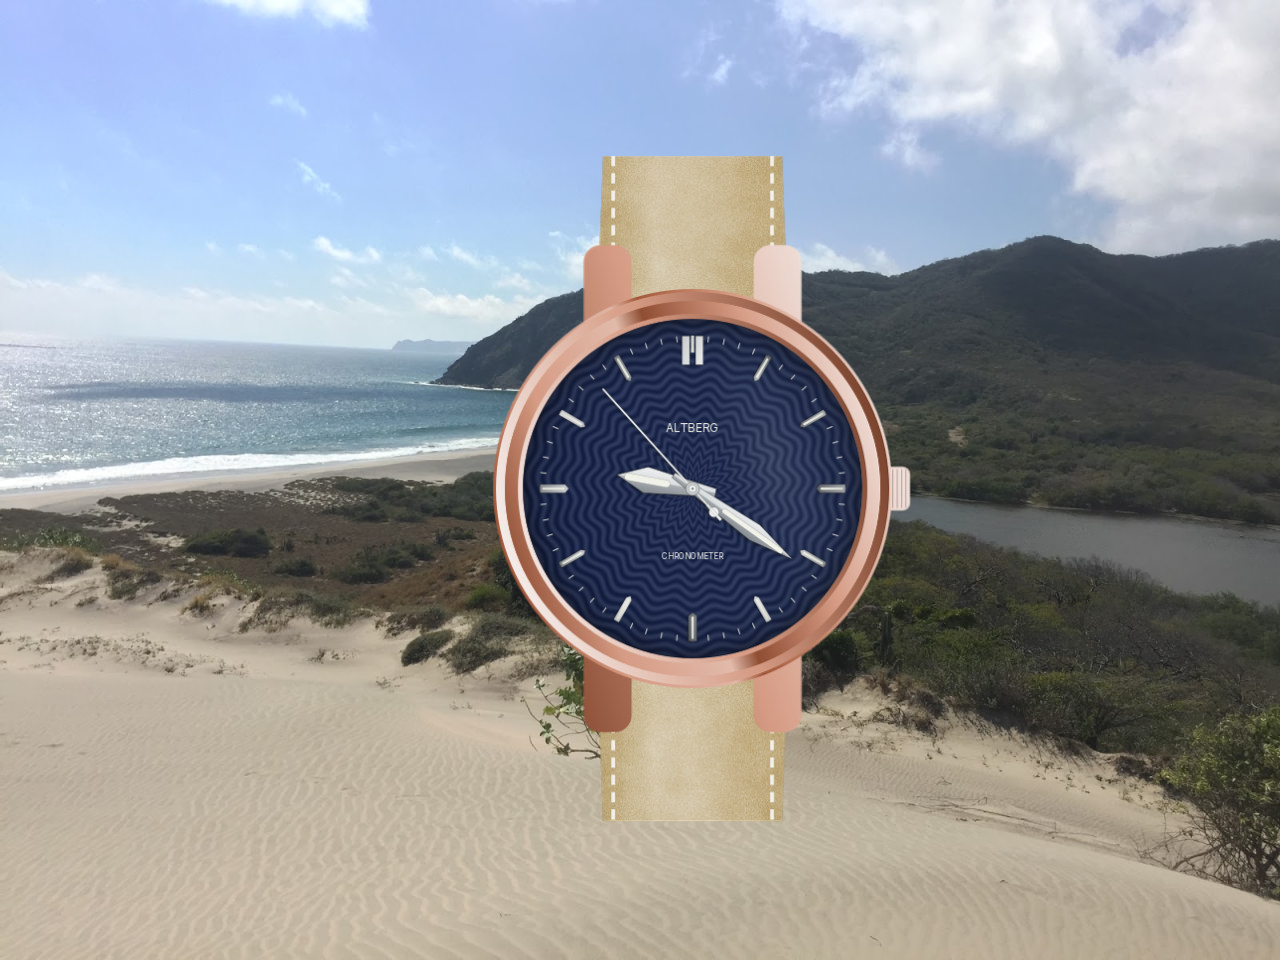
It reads 9:20:53
